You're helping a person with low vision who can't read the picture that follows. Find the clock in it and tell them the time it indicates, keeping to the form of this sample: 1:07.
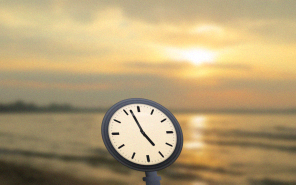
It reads 4:57
